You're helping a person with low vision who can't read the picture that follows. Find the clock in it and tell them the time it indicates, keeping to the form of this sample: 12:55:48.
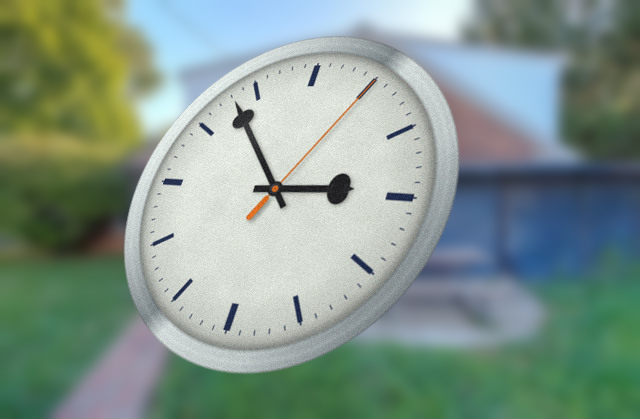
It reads 2:53:05
